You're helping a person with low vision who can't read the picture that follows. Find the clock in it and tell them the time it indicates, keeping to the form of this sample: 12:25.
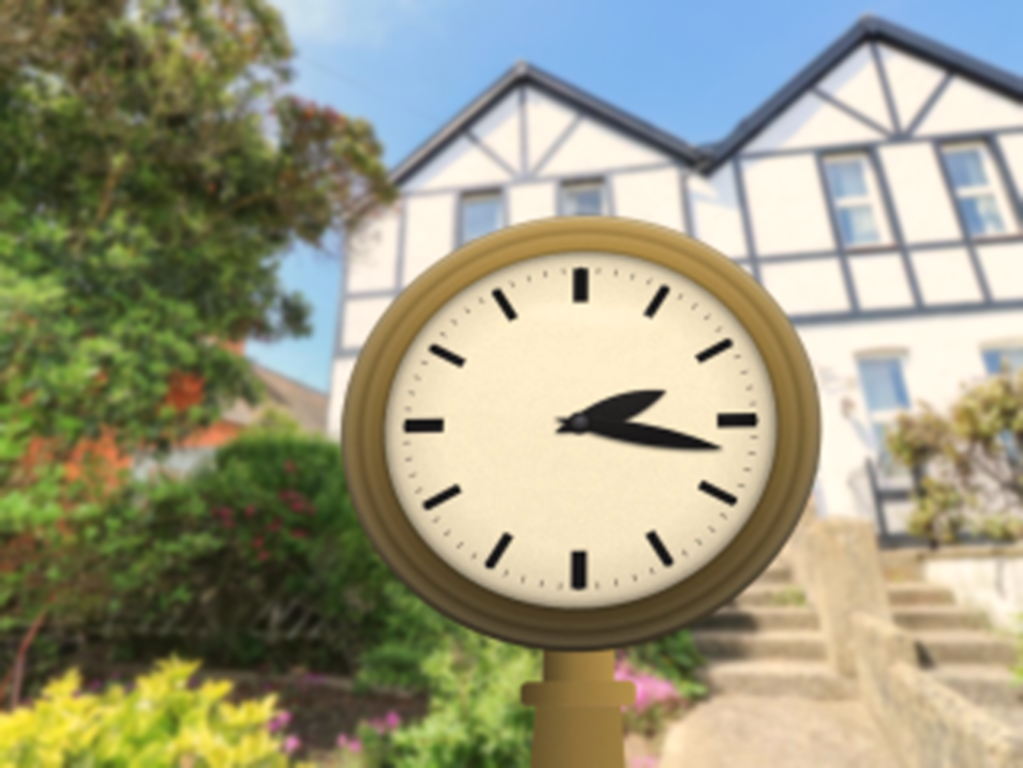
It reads 2:17
